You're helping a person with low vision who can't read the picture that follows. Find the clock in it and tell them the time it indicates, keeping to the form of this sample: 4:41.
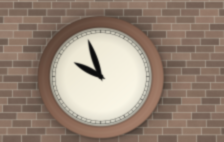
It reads 9:57
